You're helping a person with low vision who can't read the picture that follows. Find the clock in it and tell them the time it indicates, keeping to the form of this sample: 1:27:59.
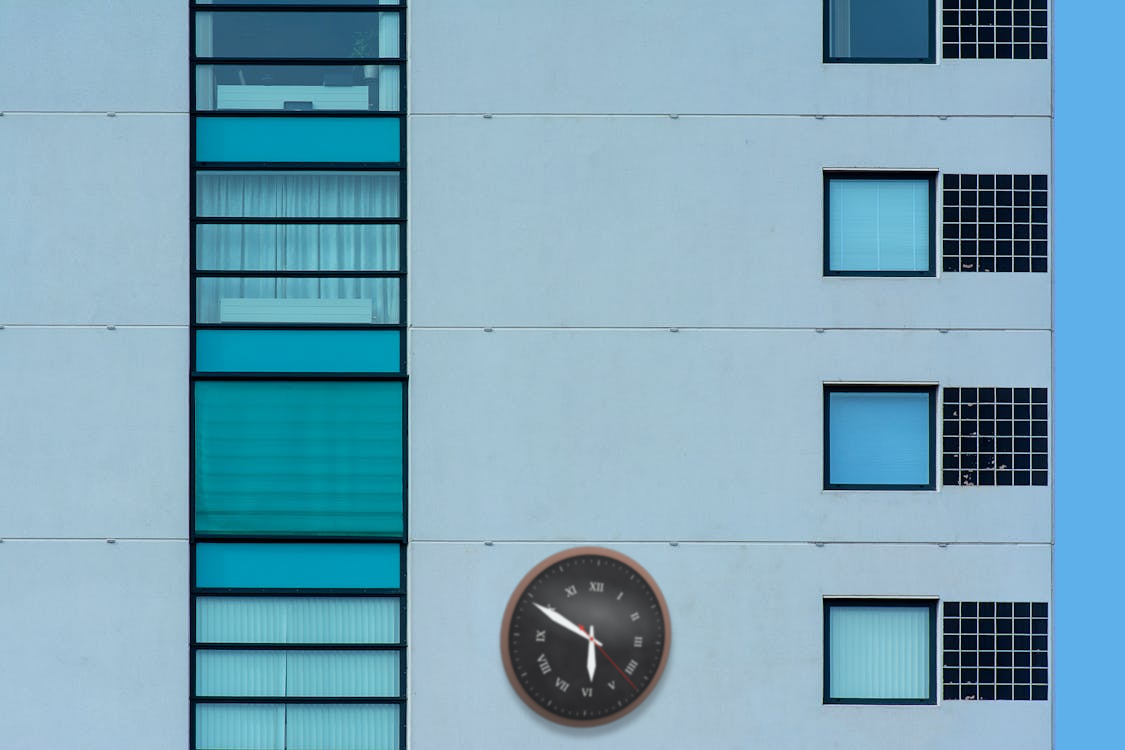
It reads 5:49:22
